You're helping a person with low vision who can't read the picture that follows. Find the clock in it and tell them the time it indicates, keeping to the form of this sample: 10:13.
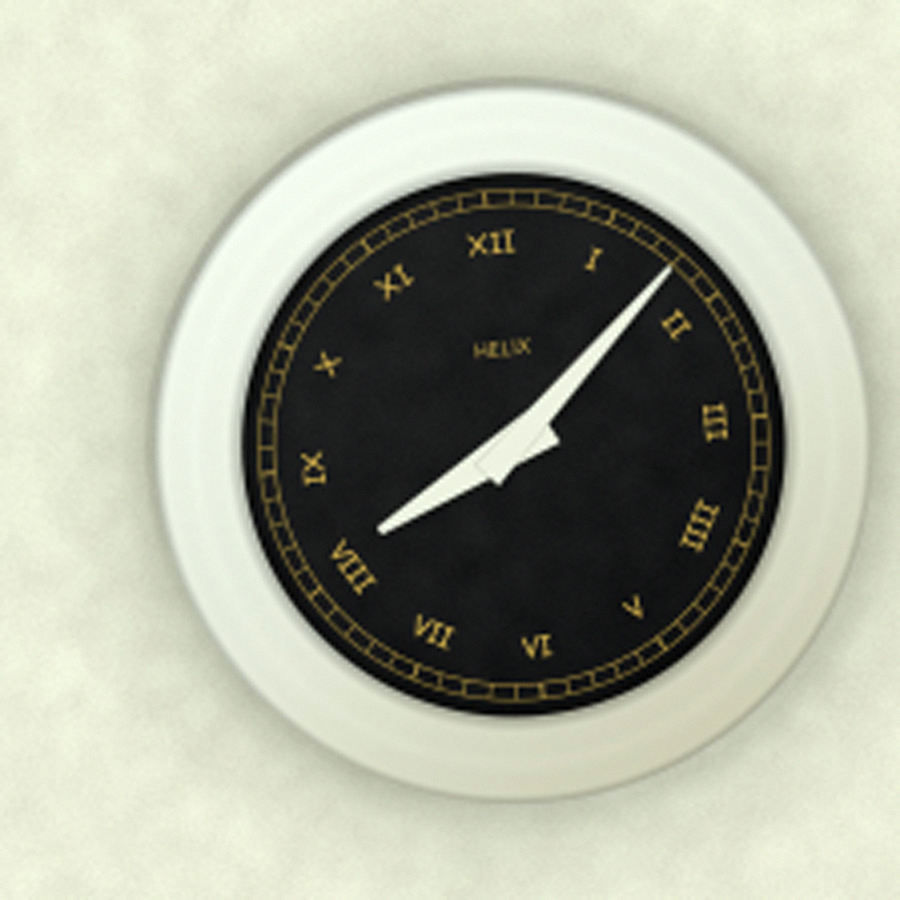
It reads 8:08
